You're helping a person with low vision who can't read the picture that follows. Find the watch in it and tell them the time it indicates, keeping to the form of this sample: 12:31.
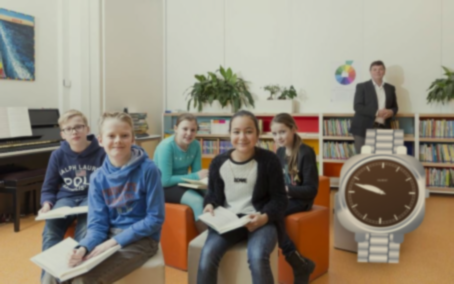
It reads 9:48
